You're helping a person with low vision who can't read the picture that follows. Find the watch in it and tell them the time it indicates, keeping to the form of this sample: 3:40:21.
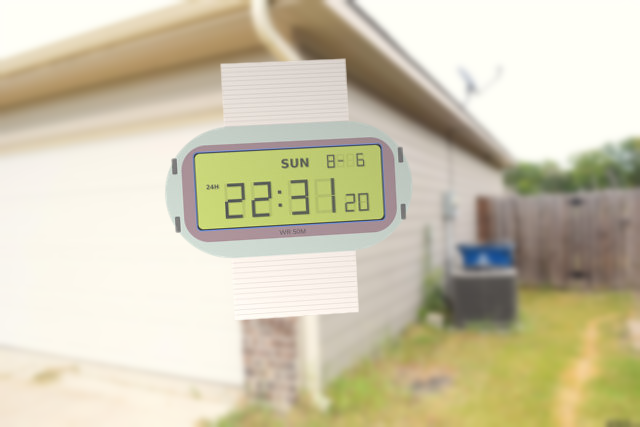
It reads 22:31:20
